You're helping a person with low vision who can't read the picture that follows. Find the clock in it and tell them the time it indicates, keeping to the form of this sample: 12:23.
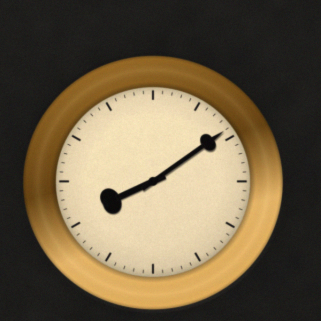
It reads 8:09
